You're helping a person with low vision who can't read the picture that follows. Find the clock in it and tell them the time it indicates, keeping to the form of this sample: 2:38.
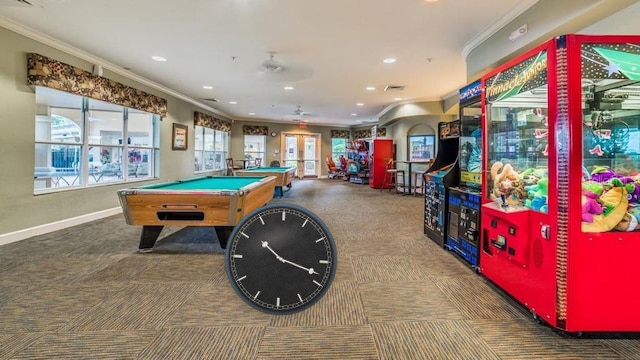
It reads 10:18
